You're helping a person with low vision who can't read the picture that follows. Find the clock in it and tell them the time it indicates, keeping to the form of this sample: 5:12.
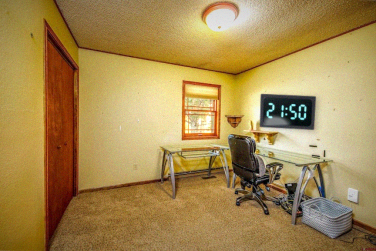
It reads 21:50
